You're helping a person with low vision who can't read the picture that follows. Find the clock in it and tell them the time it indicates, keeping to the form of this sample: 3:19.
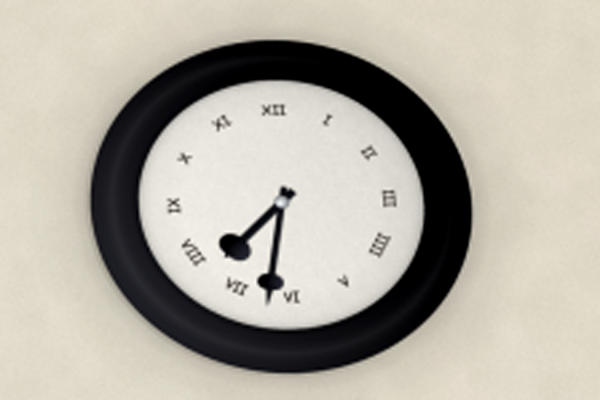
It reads 7:32
